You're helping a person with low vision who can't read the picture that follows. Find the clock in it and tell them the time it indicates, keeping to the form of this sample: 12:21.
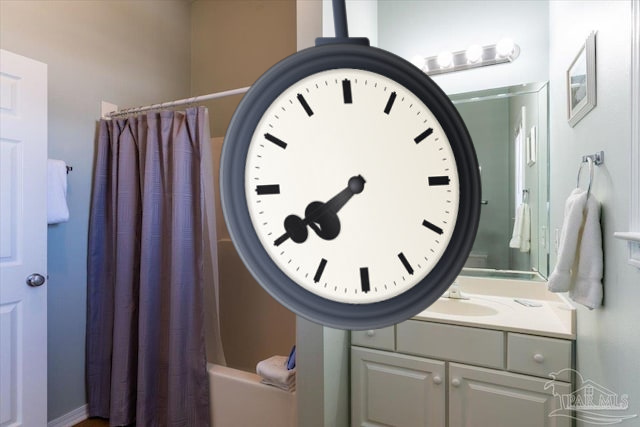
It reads 7:40
